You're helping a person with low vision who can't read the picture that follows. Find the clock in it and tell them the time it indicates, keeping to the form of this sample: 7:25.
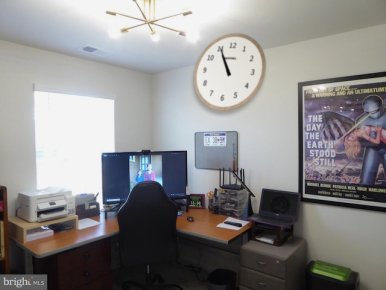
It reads 10:55
